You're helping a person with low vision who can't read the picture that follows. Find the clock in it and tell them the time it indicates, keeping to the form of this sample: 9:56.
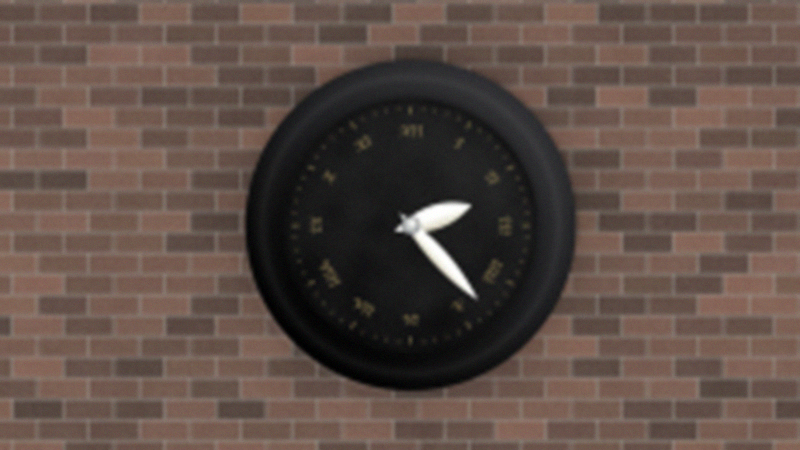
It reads 2:23
